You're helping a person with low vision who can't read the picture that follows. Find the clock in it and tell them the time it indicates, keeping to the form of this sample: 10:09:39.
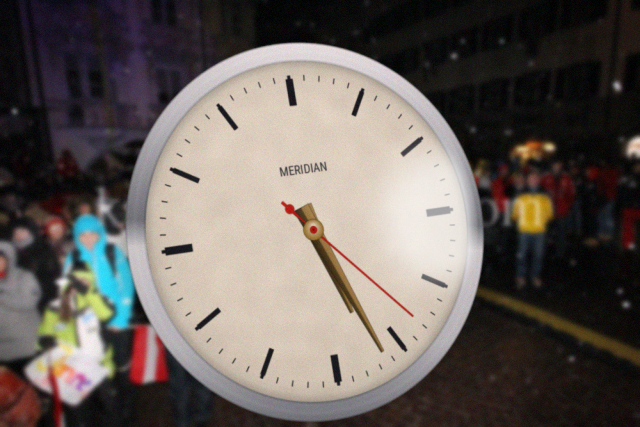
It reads 5:26:23
